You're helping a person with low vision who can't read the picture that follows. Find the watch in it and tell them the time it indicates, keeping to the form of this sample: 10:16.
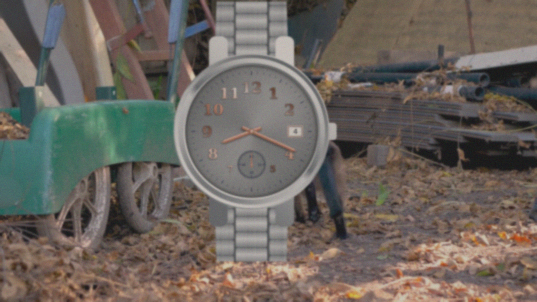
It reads 8:19
